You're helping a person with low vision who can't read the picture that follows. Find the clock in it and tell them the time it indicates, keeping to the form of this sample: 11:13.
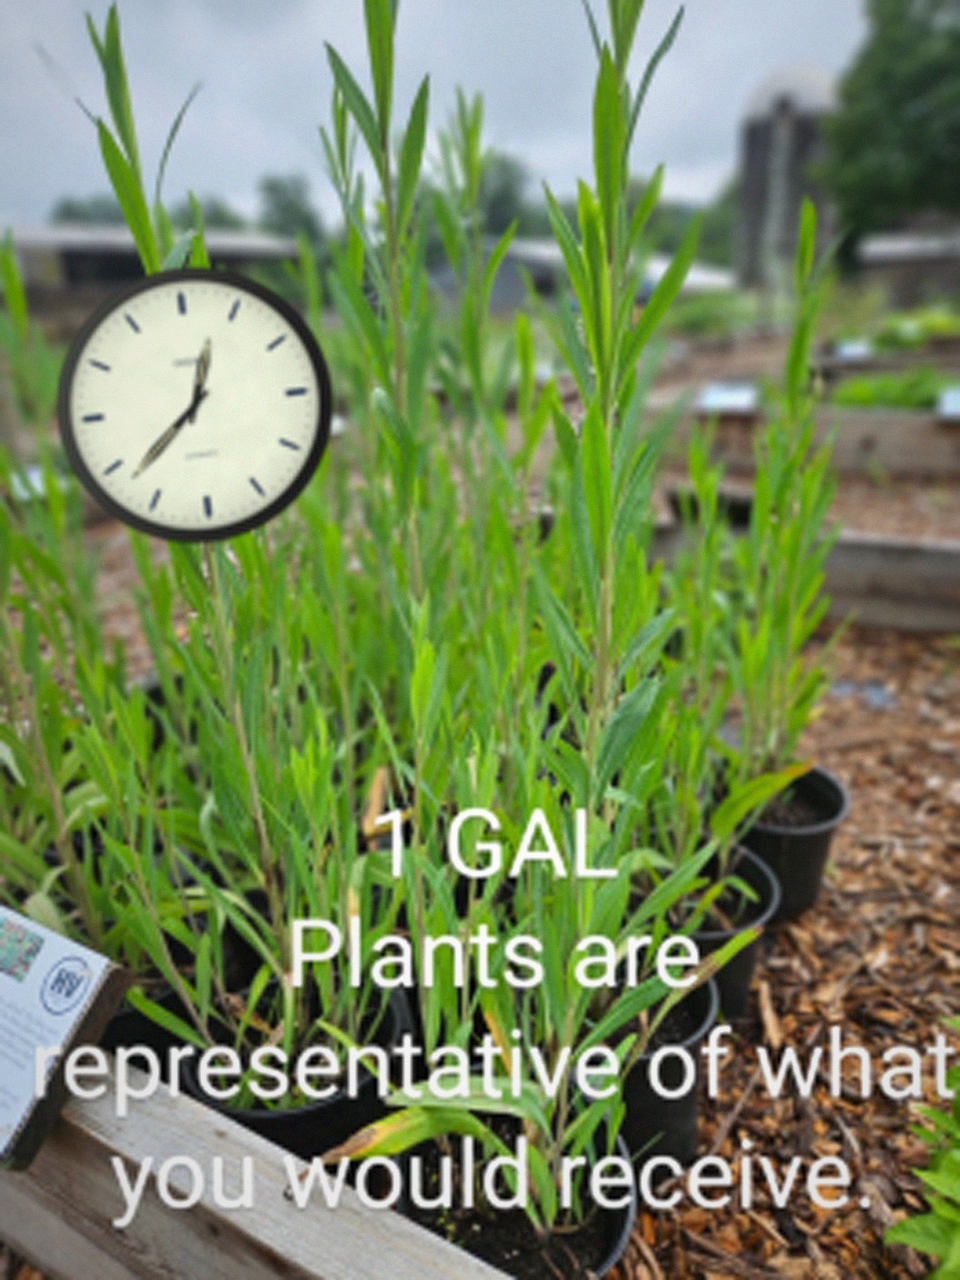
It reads 12:38
